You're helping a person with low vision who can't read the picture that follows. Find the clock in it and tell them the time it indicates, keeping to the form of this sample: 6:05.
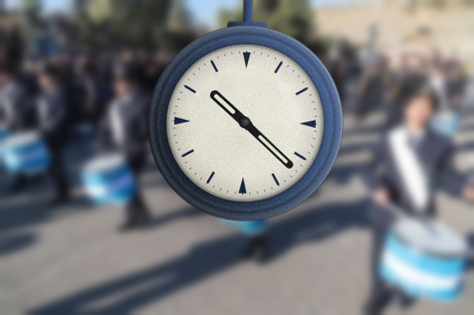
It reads 10:22
